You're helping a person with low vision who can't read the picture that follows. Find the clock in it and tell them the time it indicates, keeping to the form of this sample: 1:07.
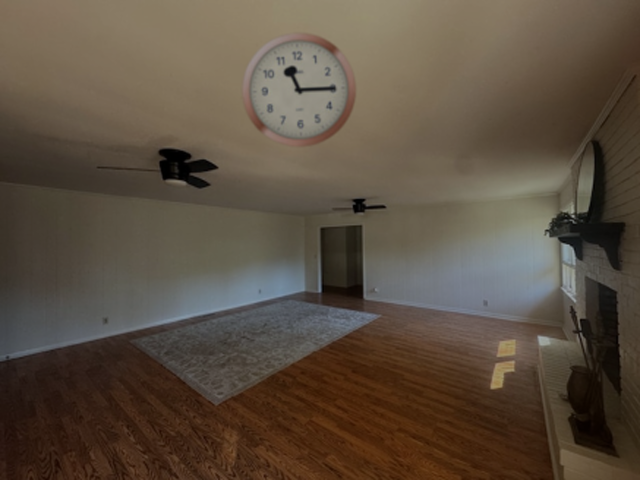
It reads 11:15
